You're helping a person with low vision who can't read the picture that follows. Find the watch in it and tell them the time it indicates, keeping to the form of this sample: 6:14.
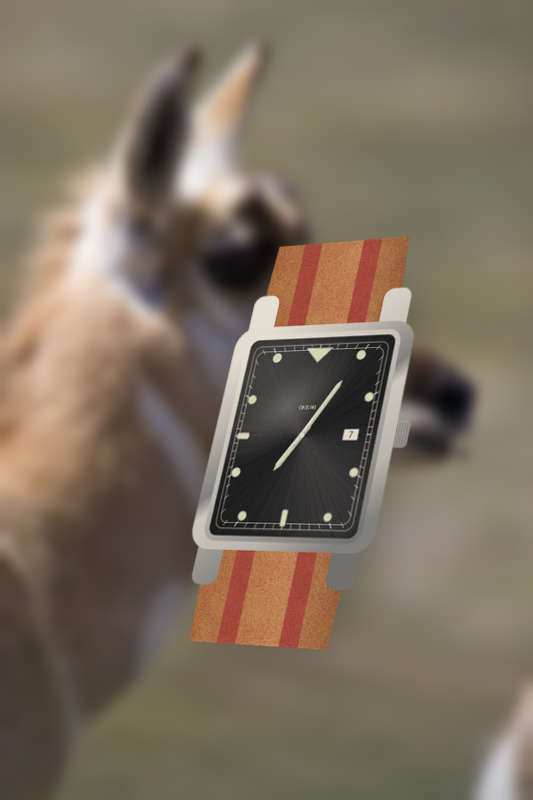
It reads 7:05
